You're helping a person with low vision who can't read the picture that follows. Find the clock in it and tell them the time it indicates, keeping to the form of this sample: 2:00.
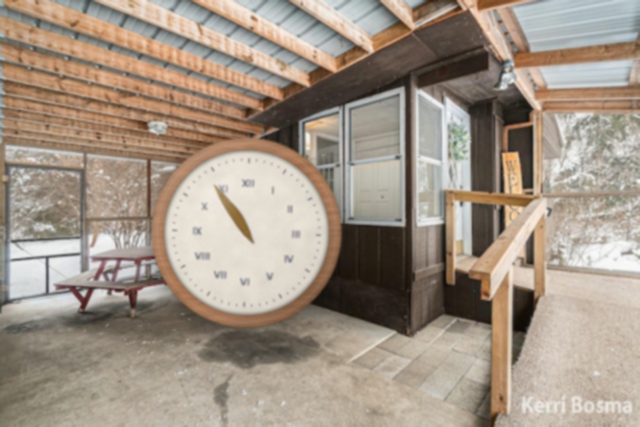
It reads 10:54
